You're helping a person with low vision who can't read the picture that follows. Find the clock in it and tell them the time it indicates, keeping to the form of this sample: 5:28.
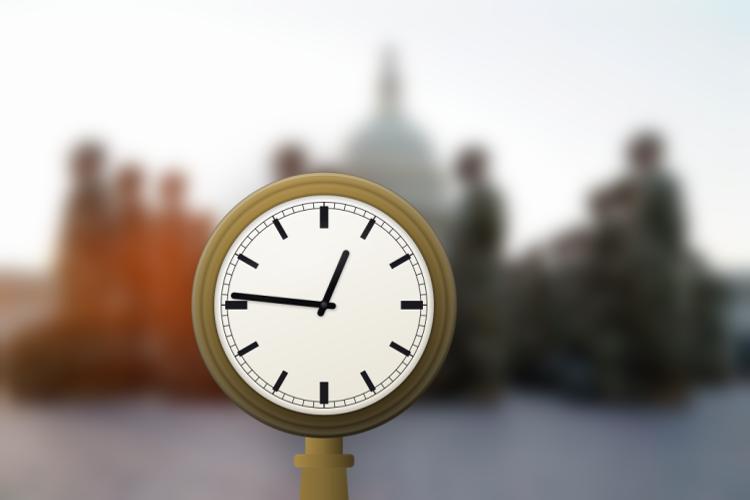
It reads 12:46
